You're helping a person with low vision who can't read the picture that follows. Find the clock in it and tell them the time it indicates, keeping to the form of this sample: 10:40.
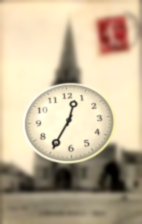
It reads 12:35
